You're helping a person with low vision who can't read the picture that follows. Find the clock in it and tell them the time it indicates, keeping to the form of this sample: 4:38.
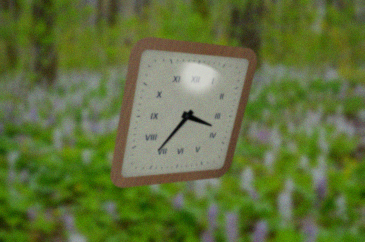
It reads 3:36
